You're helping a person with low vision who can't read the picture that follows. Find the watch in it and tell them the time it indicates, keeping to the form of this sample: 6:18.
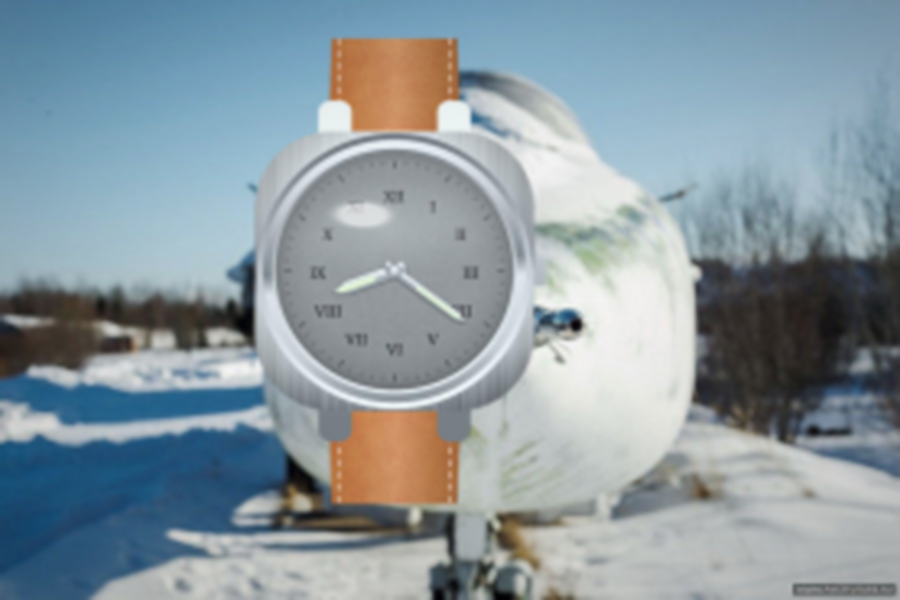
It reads 8:21
